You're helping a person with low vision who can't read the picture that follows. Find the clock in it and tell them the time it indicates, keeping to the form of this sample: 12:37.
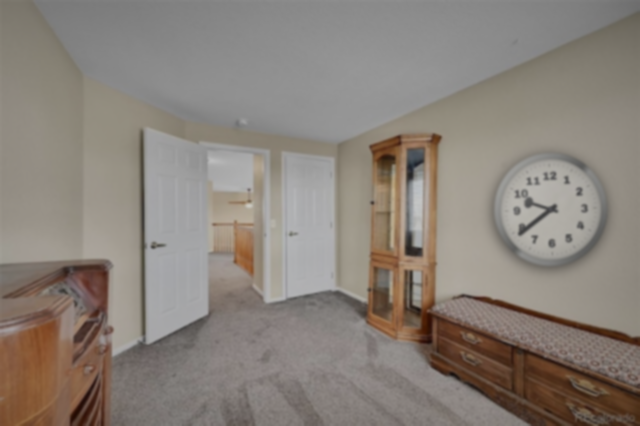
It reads 9:39
